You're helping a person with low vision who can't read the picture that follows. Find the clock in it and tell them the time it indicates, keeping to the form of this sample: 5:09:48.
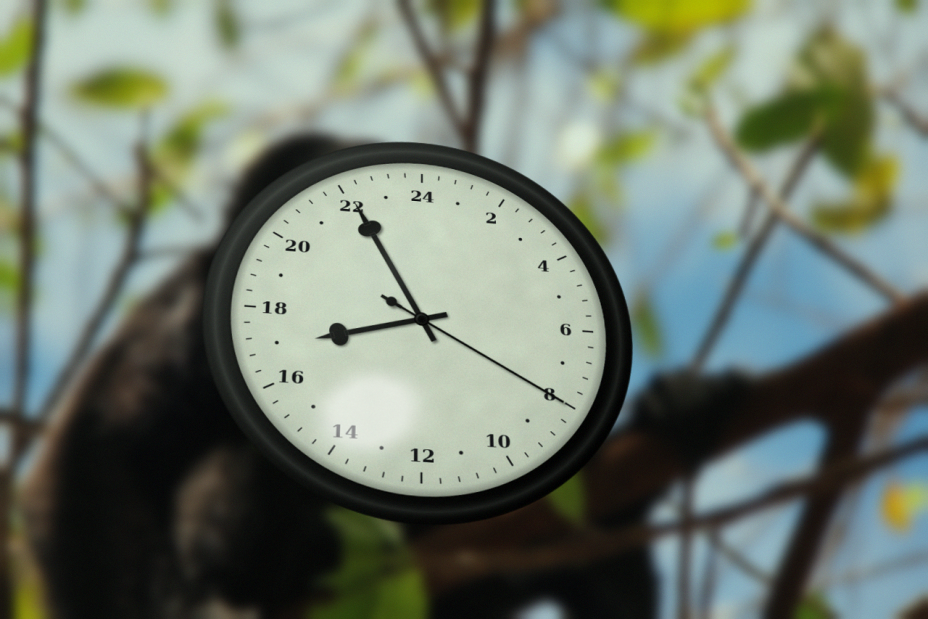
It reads 16:55:20
